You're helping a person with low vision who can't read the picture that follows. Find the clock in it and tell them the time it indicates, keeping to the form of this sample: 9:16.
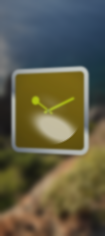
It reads 10:11
